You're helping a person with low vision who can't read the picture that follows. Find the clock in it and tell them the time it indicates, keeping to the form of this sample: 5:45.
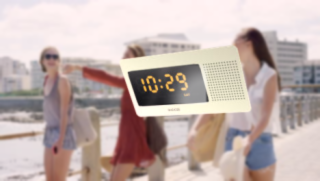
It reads 10:29
